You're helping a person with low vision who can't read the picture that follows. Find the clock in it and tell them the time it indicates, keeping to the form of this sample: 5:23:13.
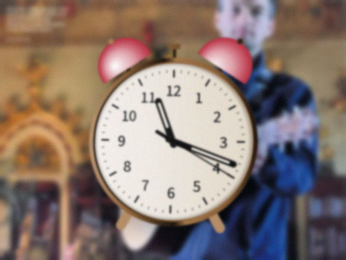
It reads 11:18:20
